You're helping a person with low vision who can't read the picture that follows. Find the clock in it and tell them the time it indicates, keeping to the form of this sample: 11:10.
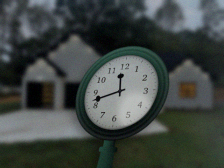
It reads 11:42
